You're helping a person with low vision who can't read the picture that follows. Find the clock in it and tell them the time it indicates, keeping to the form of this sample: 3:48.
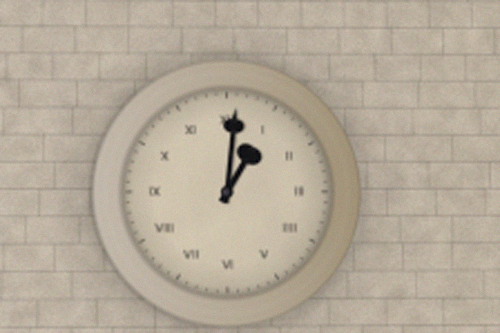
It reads 1:01
